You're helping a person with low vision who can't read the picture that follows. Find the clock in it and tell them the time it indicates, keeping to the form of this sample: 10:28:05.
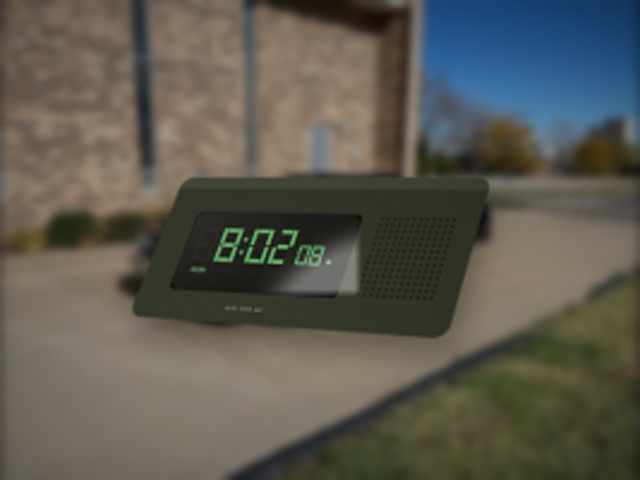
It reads 8:02:08
